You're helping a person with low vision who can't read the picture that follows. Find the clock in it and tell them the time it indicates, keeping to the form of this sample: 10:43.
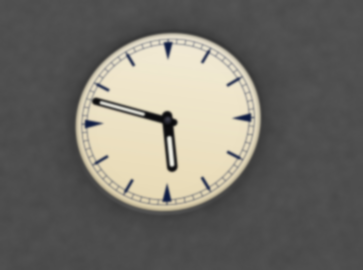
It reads 5:48
